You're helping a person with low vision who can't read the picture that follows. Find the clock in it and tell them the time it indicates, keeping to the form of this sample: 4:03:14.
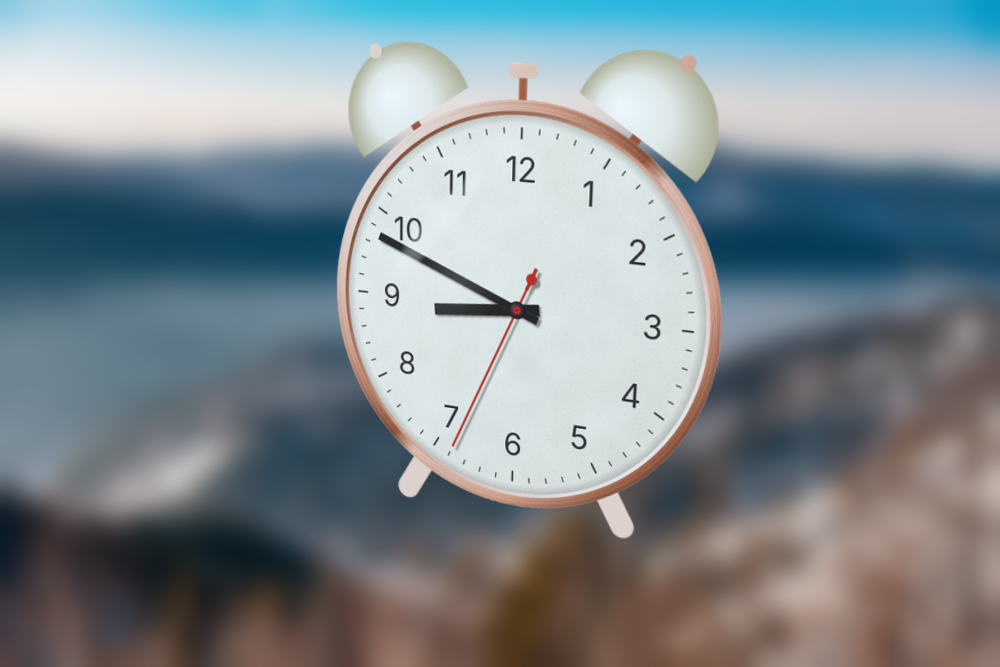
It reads 8:48:34
